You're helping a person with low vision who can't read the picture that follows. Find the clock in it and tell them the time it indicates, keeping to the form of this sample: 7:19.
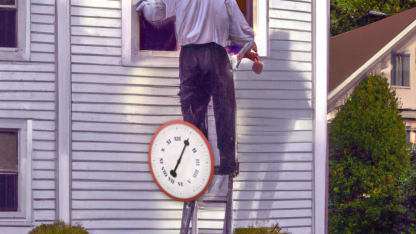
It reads 7:05
